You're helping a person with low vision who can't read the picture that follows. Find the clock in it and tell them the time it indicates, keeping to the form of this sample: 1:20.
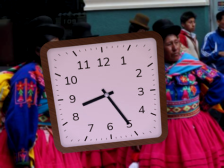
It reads 8:25
